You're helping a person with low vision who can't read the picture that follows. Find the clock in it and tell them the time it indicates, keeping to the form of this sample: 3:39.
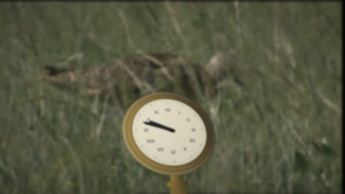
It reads 9:48
